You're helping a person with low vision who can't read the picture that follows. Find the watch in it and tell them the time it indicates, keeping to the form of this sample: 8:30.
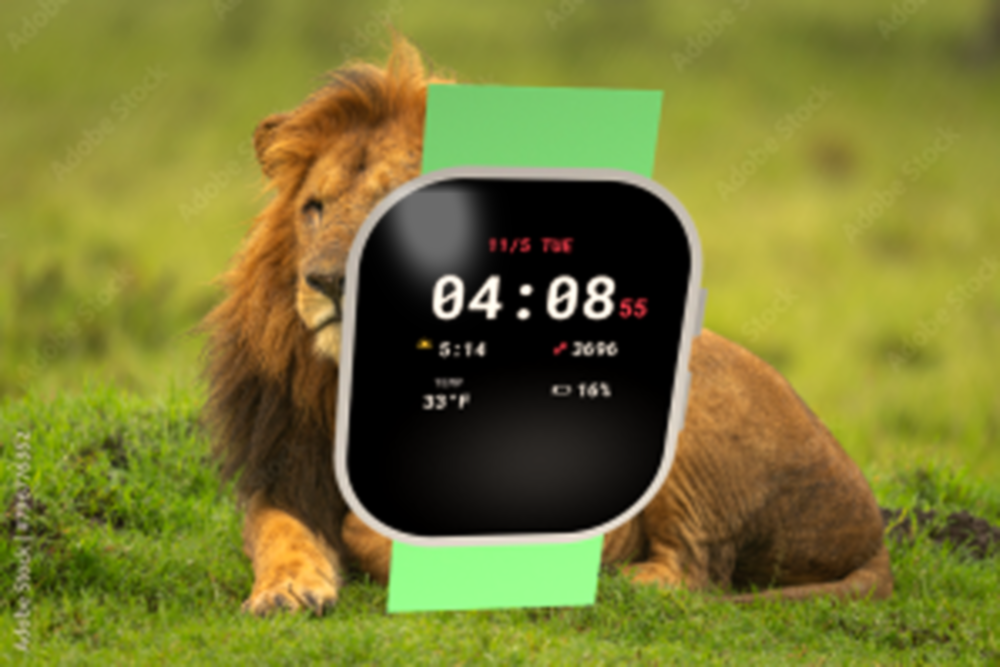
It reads 4:08
